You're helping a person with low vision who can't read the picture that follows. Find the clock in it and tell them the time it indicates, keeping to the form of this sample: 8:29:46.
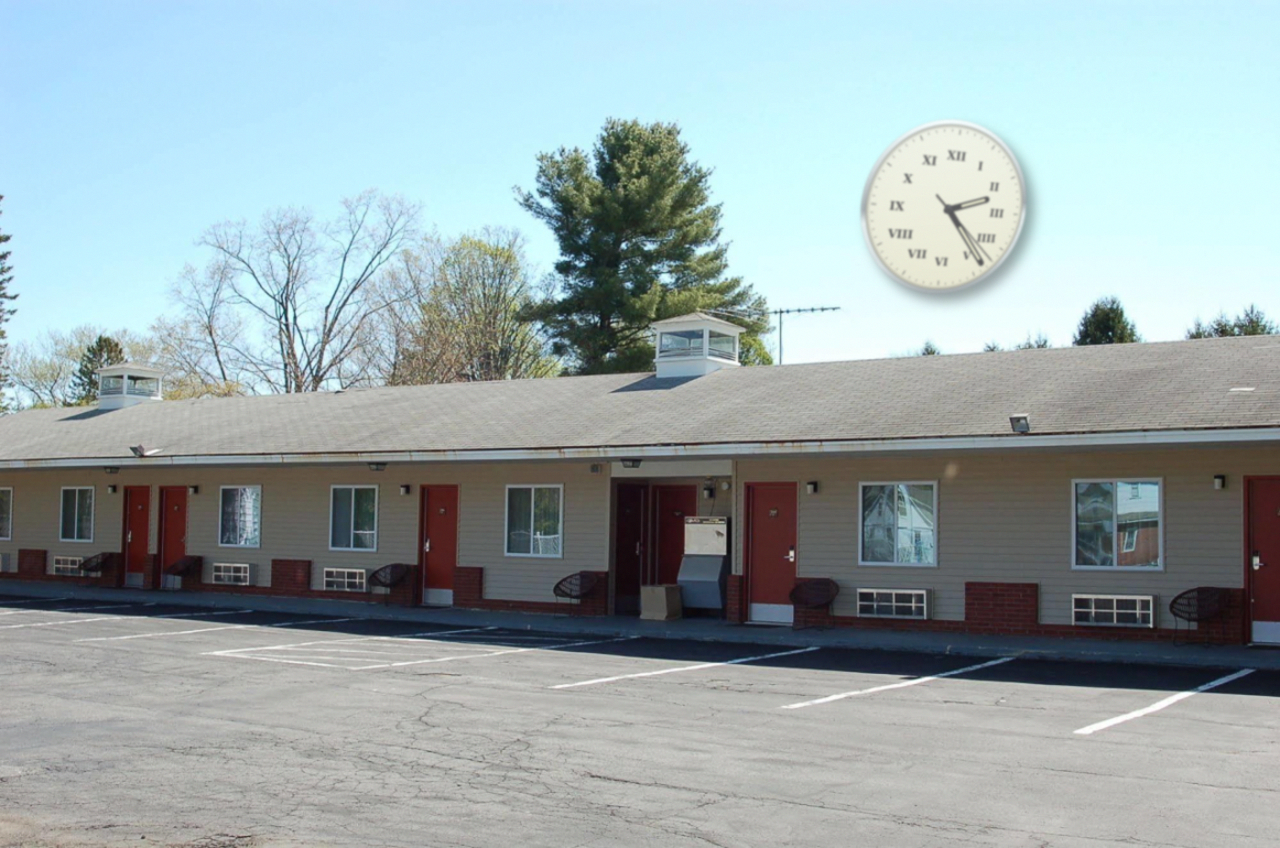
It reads 2:23:22
